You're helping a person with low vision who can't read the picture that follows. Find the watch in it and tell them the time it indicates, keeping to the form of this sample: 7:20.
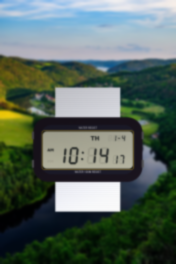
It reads 10:14
